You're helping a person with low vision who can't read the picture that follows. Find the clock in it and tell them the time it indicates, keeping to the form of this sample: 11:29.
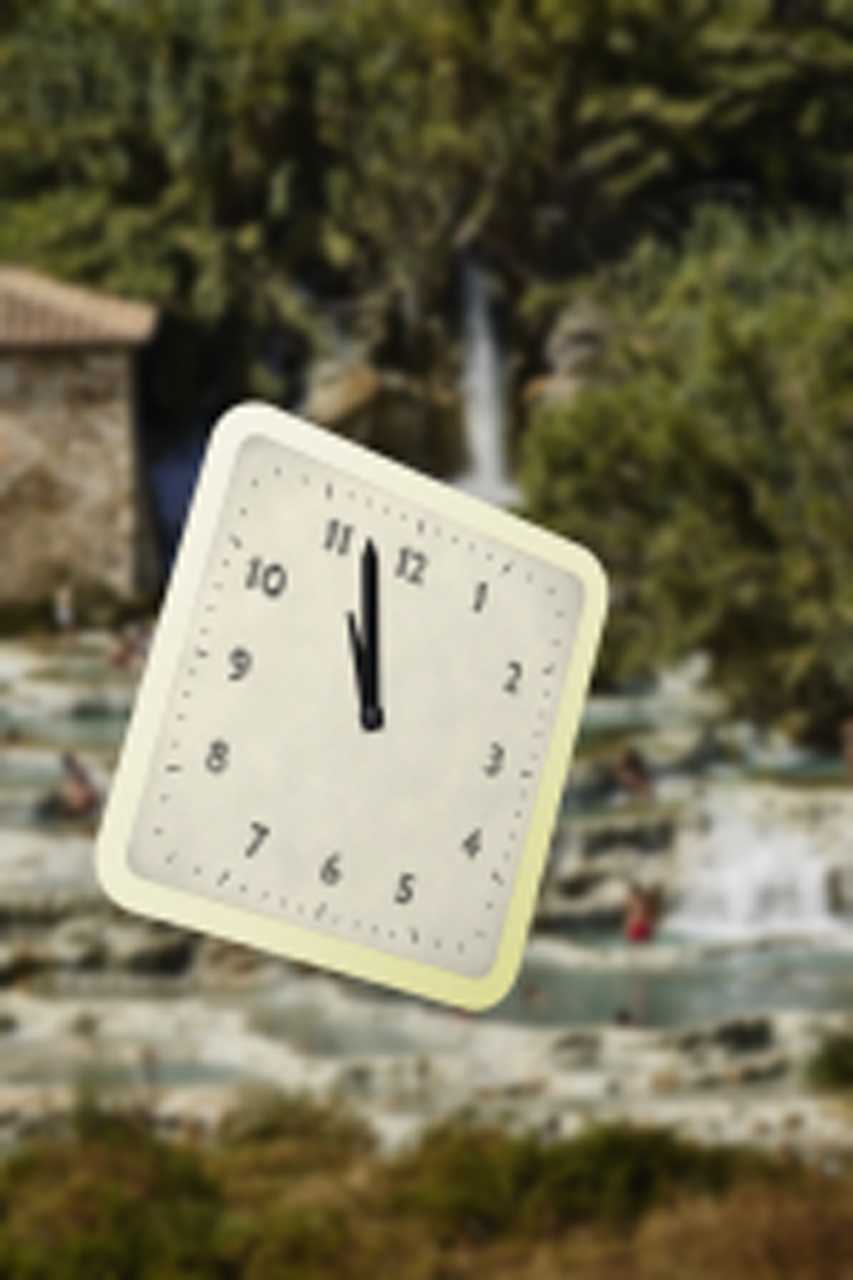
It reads 10:57
